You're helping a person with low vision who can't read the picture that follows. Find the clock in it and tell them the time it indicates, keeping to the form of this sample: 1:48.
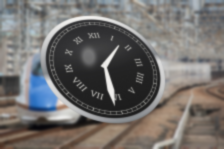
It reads 1:31
